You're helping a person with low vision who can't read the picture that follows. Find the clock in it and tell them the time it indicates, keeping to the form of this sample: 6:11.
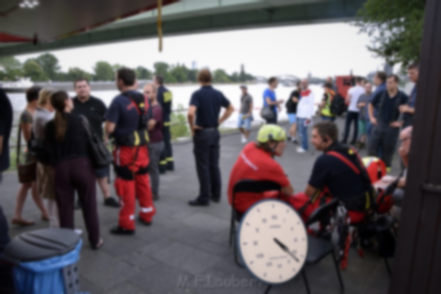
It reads 4:22
